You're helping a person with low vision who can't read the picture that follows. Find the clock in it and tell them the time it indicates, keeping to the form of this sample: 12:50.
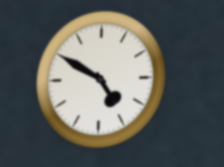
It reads 4:50
